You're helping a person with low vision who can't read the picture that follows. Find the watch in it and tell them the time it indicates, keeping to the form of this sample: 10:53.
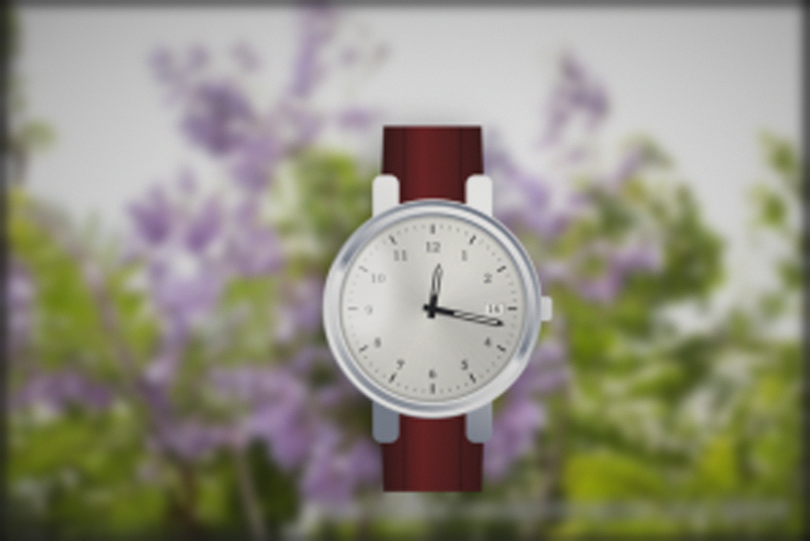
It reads 12:17
